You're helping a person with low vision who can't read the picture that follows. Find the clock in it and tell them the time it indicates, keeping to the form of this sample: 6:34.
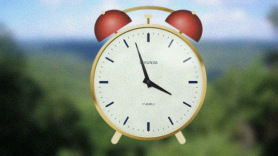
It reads 3:57
